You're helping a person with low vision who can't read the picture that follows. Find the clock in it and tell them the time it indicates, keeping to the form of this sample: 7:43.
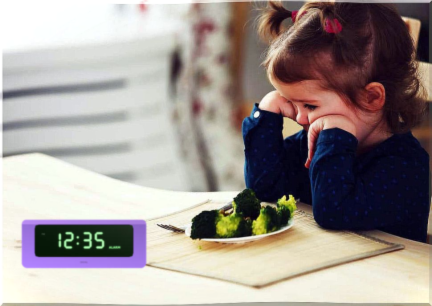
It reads 12:35
